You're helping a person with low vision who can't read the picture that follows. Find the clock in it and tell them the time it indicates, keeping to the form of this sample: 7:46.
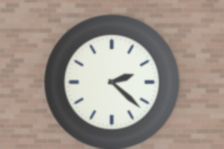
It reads 2:22
